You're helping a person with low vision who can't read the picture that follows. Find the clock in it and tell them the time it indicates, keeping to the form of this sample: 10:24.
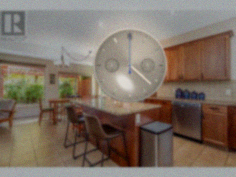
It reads 4:22
